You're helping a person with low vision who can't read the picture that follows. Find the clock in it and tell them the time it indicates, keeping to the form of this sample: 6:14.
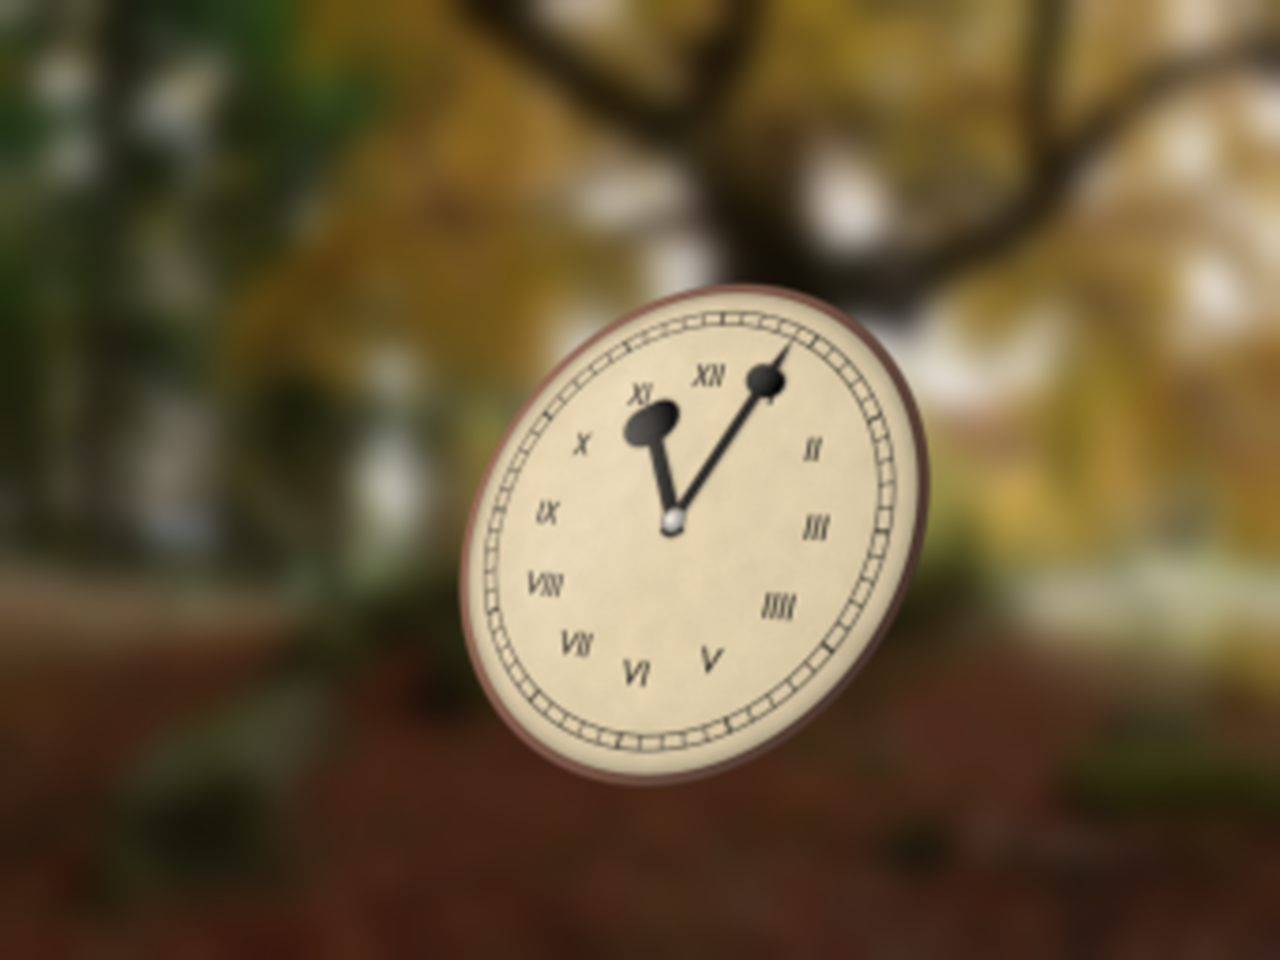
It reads 11:04
